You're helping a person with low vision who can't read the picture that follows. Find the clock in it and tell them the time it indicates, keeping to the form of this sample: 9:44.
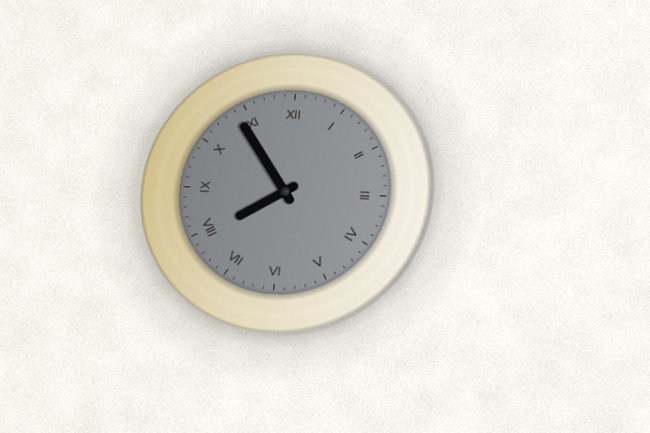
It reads 7:54
